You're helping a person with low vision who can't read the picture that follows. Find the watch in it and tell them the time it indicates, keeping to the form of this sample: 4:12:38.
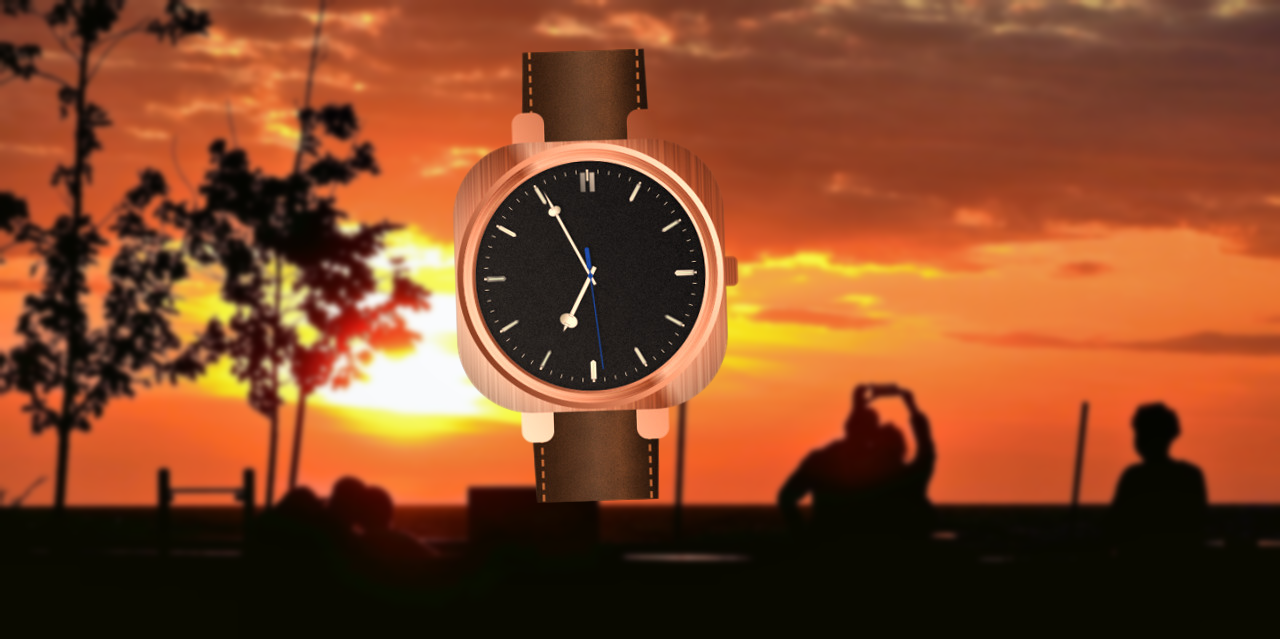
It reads 6:55:29
